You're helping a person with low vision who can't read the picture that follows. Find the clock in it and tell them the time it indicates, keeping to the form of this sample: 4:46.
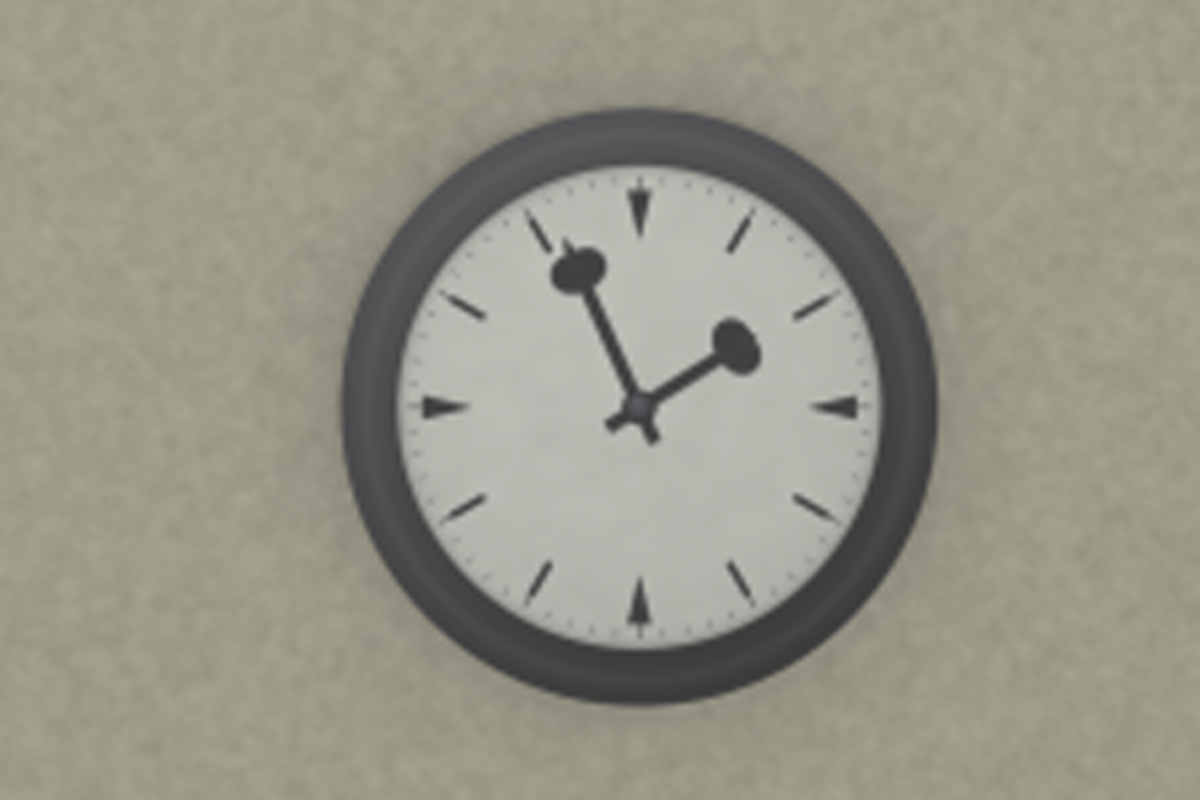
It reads 1:56
